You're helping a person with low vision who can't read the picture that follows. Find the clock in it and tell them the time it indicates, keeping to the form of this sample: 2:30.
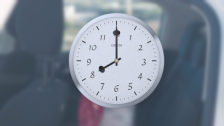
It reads 8:00
